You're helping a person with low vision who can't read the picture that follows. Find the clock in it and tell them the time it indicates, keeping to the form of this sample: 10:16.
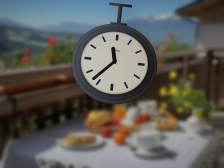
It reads 11:37
